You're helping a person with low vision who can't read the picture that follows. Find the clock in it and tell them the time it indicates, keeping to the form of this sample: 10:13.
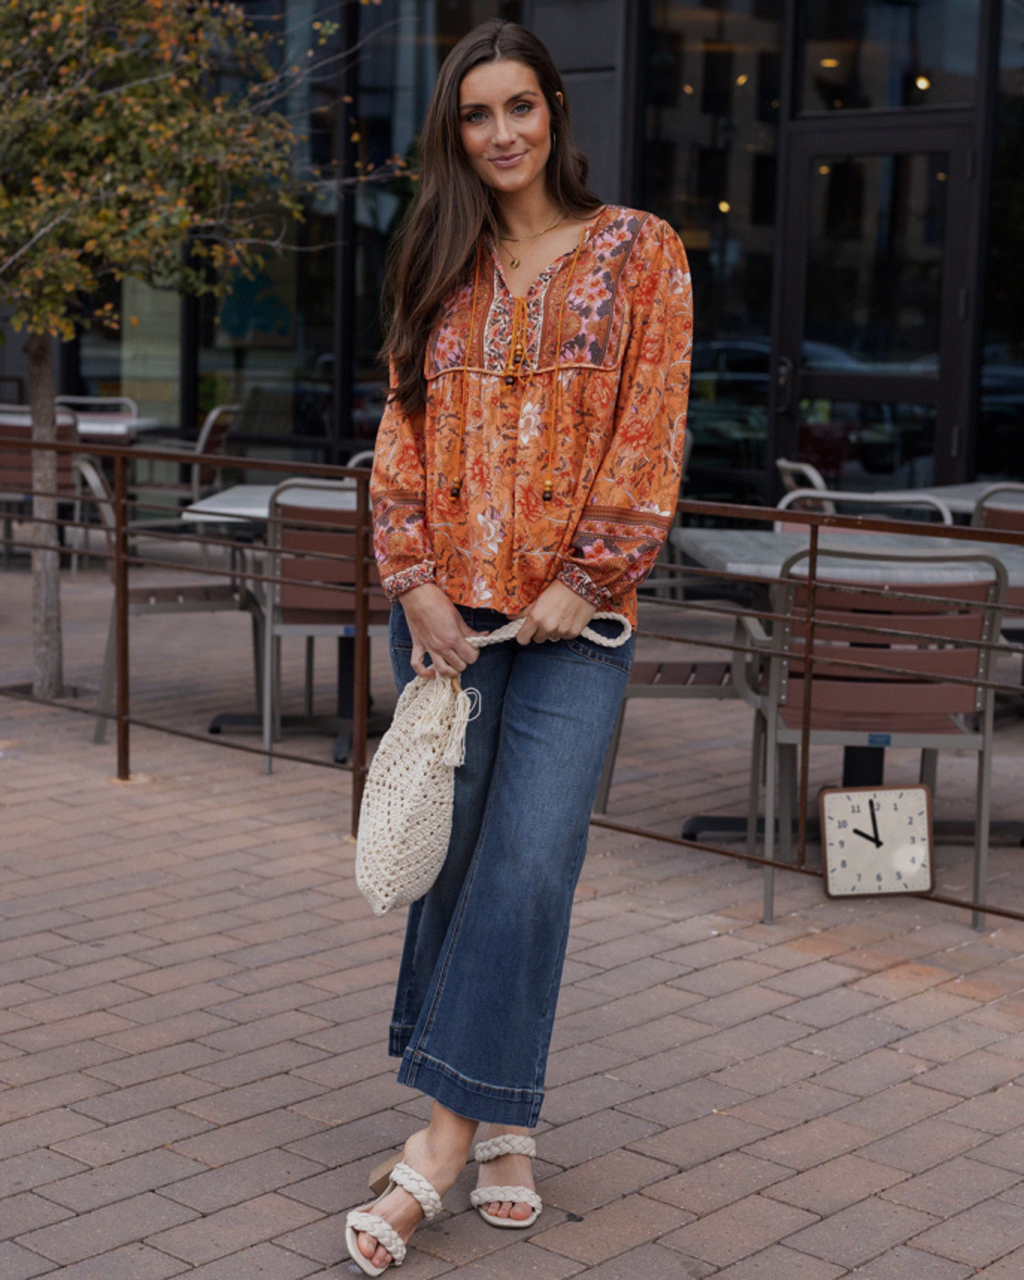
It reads 9:59
